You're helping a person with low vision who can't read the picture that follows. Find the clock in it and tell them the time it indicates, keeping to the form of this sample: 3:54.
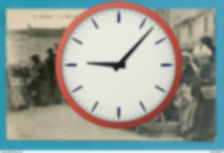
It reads 9:07
